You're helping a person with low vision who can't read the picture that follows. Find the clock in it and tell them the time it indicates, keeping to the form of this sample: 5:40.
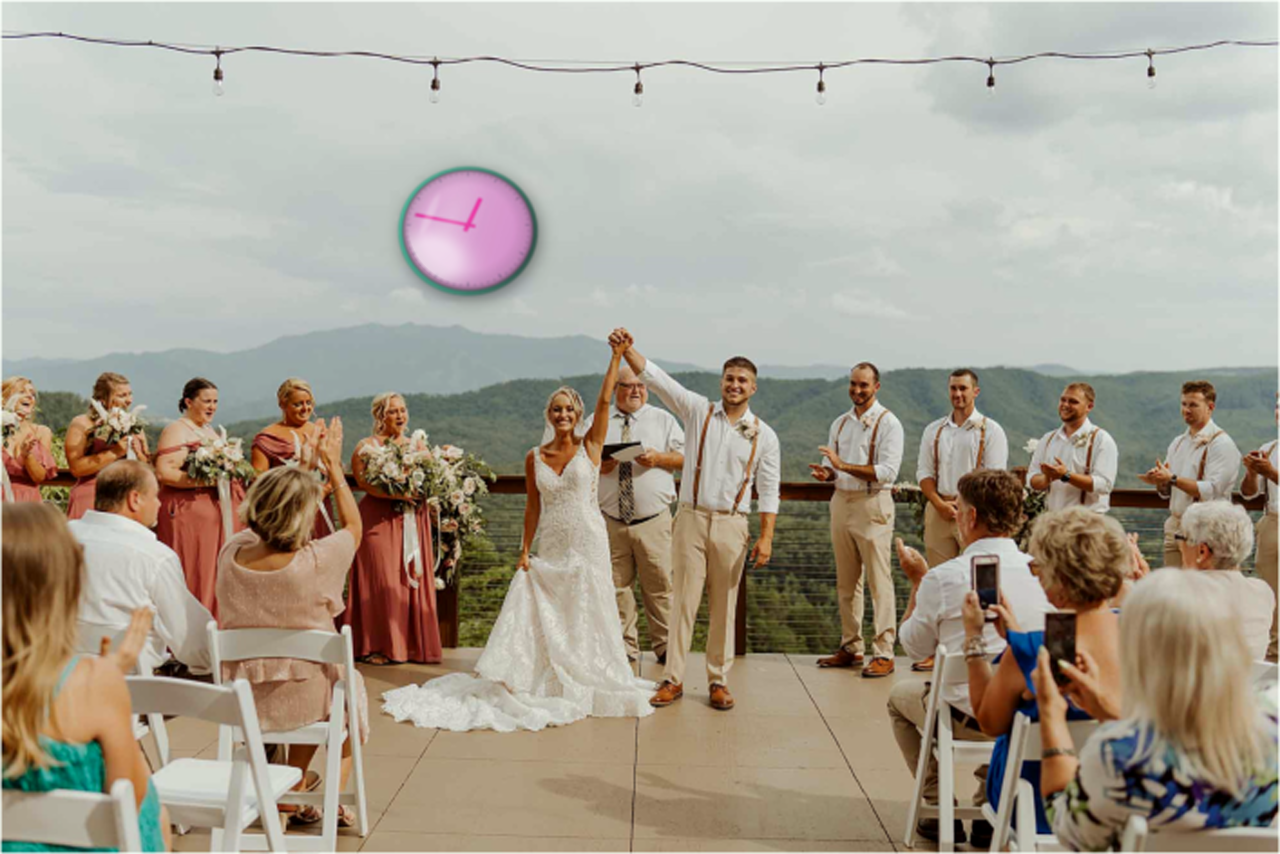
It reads 12:47
